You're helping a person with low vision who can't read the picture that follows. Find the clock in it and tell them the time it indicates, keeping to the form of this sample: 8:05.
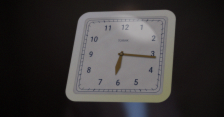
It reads 6:16
